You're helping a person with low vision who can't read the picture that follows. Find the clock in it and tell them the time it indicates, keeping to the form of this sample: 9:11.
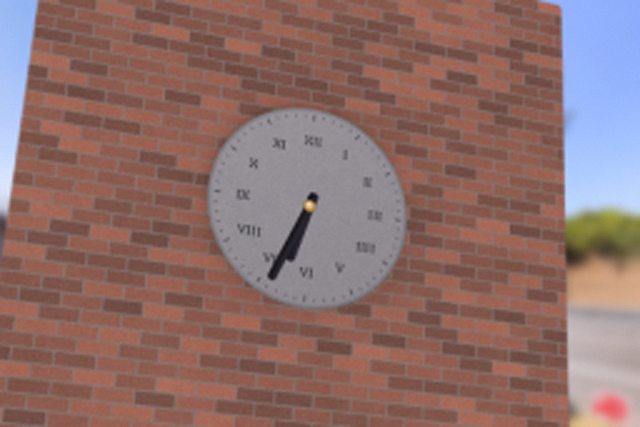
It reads 6:34
